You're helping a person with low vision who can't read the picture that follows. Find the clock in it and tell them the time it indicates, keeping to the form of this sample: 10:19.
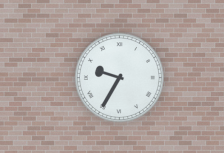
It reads 9:35
